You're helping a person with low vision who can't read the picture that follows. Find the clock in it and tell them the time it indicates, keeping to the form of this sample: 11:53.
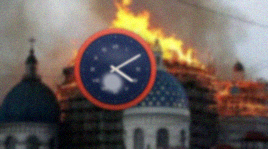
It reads 4:10
